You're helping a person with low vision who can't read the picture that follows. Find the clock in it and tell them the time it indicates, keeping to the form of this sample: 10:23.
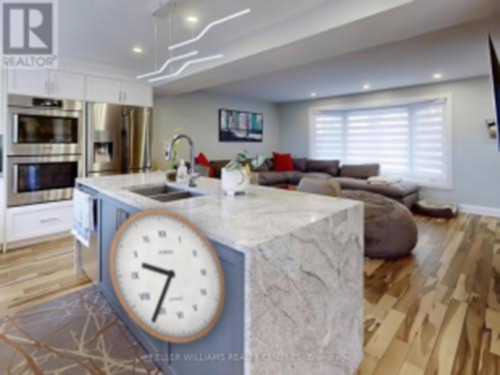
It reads 9:36
